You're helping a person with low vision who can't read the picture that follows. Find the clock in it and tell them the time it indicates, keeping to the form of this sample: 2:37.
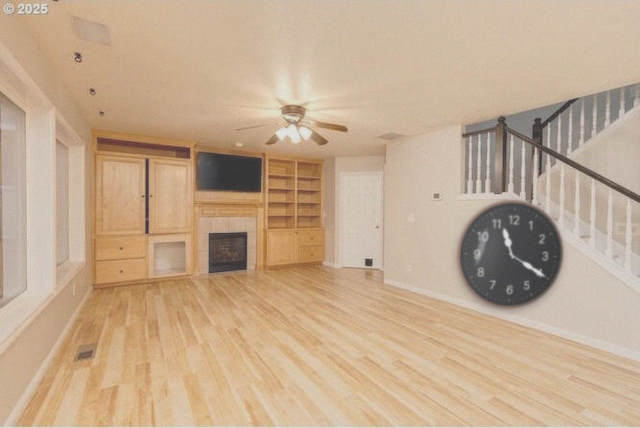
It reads 11:20
